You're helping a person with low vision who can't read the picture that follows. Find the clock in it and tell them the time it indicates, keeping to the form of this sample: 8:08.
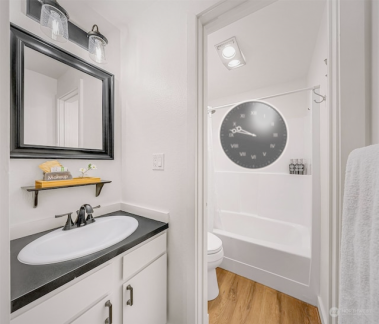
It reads 9:47
